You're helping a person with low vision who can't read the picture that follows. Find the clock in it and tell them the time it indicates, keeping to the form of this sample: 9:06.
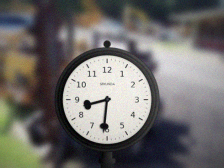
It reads 8:31
